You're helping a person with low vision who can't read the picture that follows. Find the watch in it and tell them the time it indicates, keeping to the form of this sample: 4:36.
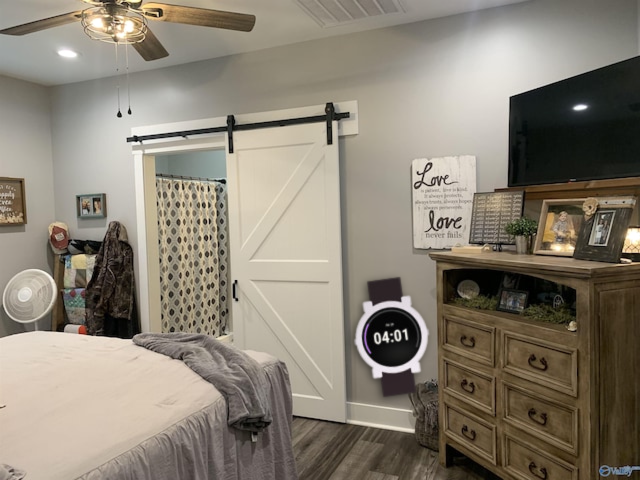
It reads 4:01
